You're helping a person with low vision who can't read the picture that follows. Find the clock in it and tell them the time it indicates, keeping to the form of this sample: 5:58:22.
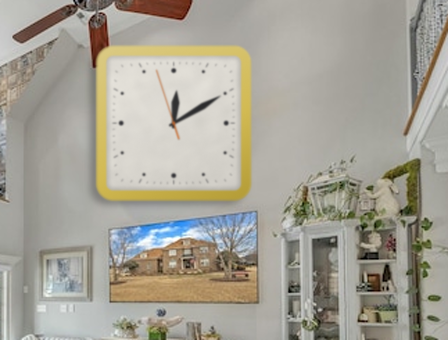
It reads 12:09:57
